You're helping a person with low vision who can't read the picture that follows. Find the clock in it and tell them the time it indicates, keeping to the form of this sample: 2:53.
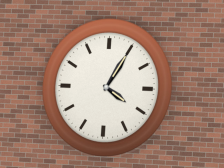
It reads 4:05
